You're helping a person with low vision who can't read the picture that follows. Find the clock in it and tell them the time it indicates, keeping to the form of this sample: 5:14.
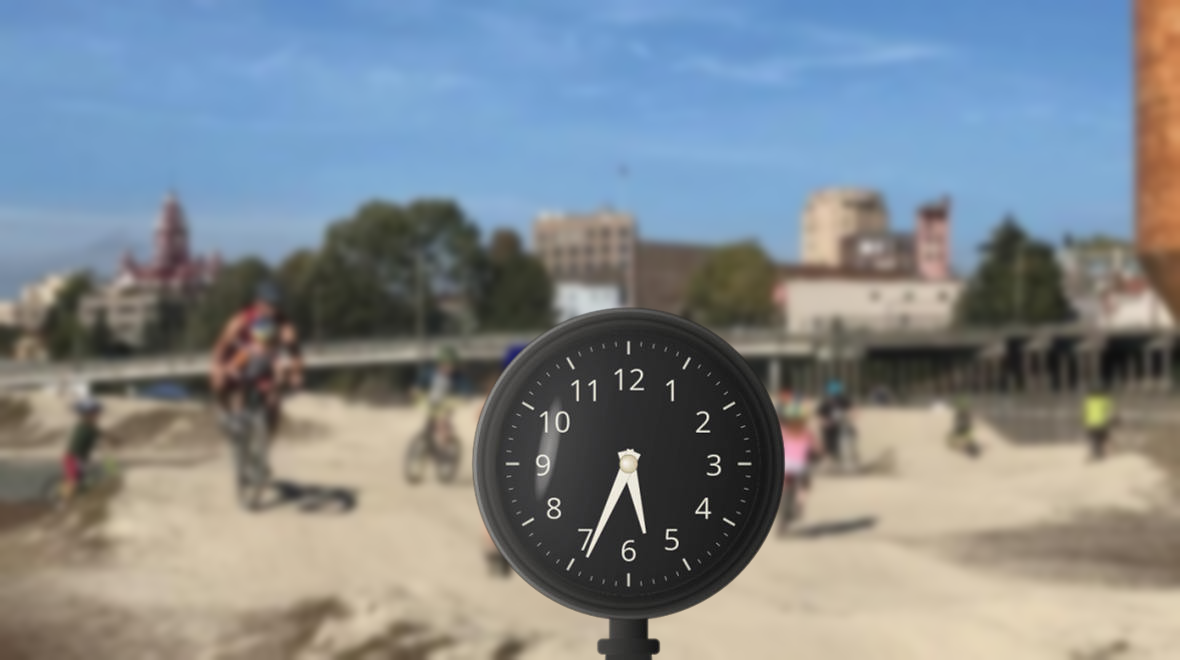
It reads 5:34
